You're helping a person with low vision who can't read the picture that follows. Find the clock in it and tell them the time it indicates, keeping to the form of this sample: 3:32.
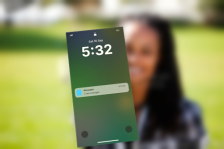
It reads 5:32
